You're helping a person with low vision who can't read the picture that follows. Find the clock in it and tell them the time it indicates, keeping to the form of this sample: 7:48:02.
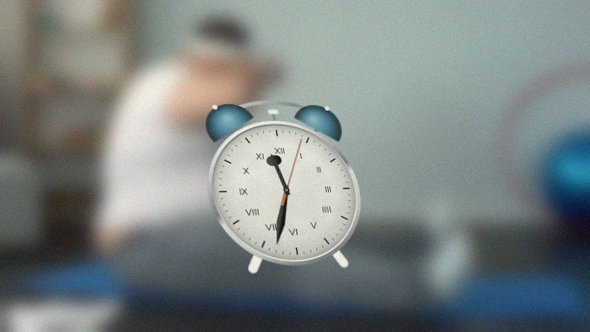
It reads 11:33:04
